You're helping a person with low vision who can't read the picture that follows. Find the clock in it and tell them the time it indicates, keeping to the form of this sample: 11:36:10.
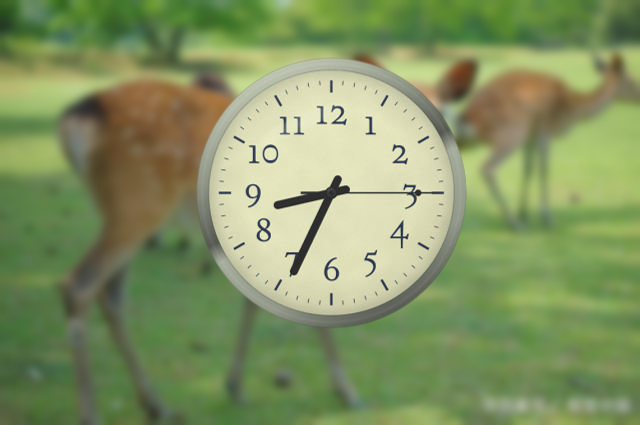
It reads 8:34:15
